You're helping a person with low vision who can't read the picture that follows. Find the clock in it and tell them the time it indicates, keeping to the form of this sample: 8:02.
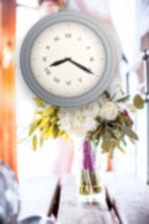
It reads 8:20
